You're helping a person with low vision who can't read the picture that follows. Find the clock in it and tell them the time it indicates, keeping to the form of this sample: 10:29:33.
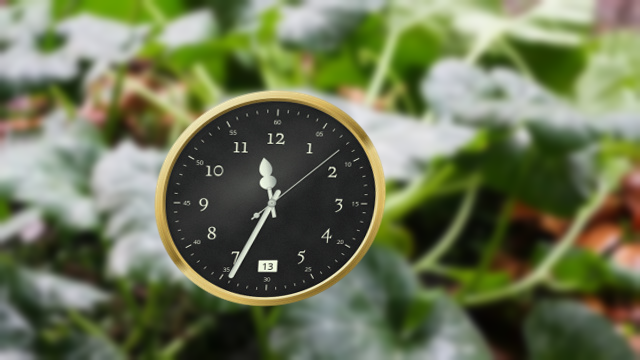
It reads 11:34:08
